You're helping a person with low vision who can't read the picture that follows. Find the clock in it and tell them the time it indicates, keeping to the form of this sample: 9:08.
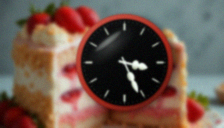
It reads 3:26
